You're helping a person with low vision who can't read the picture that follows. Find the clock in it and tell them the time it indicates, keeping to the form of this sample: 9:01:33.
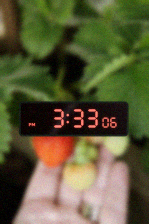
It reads 3:33:06
